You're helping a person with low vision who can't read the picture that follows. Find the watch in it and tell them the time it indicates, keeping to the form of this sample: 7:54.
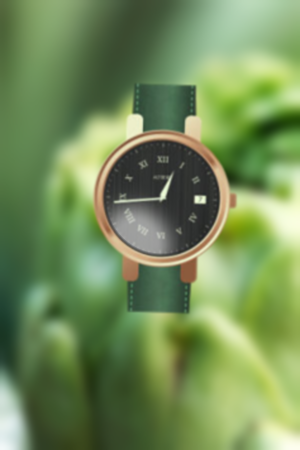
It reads 12:44
